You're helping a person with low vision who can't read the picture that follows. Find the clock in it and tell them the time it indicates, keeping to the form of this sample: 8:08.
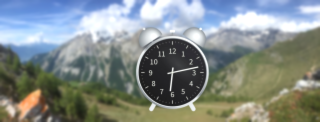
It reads 6:13
